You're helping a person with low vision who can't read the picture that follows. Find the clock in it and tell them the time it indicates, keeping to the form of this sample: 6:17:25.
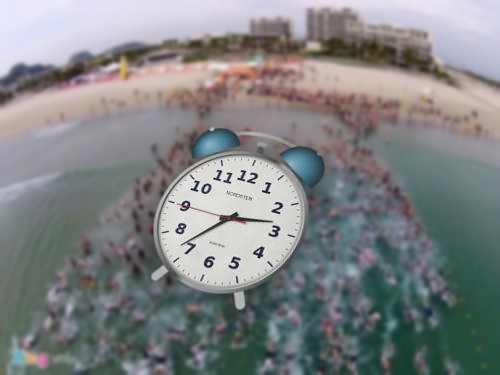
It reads 2:36:45
